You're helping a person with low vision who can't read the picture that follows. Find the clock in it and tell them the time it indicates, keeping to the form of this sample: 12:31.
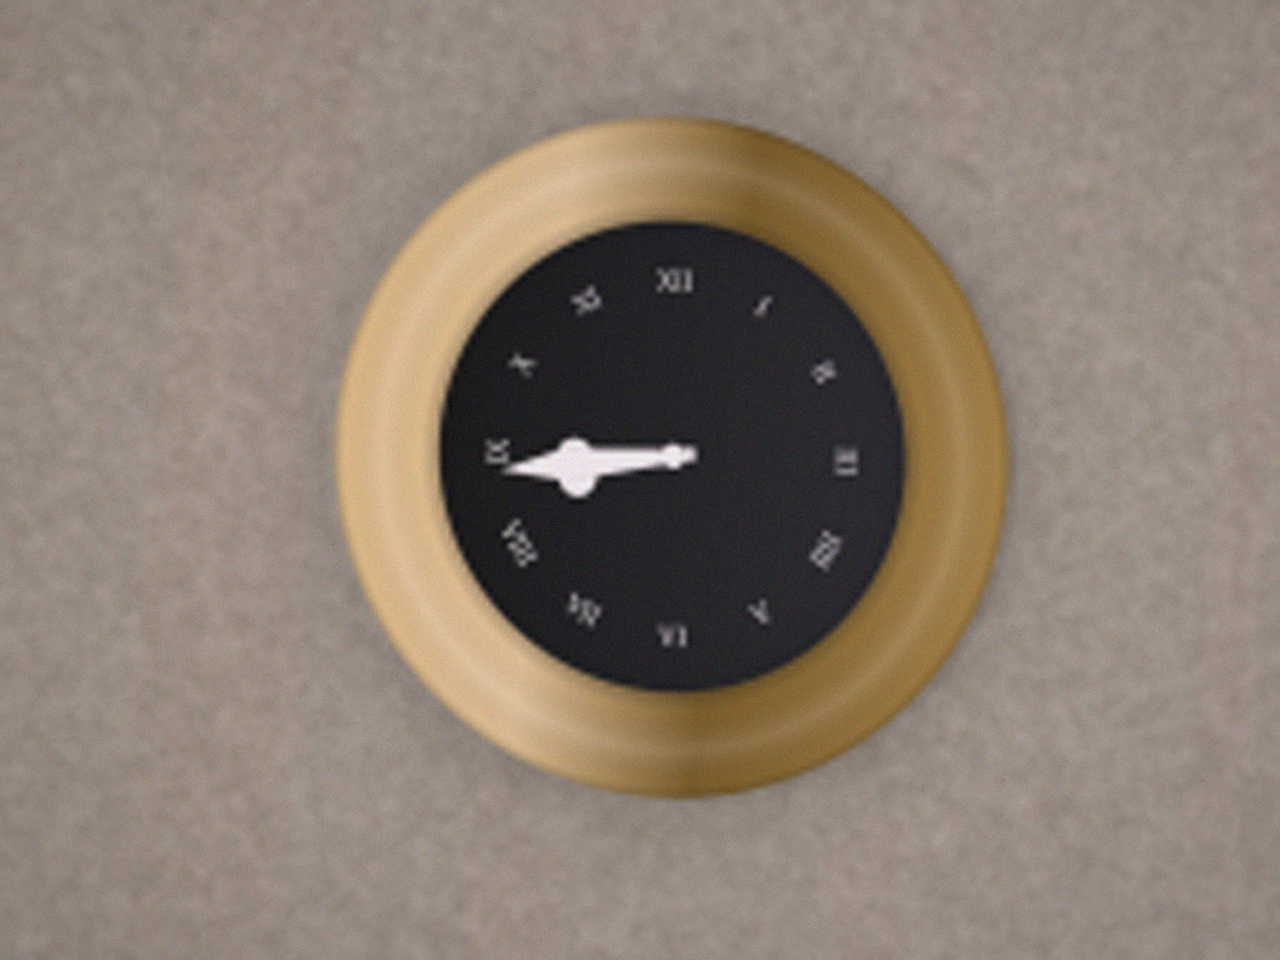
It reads 8:44
